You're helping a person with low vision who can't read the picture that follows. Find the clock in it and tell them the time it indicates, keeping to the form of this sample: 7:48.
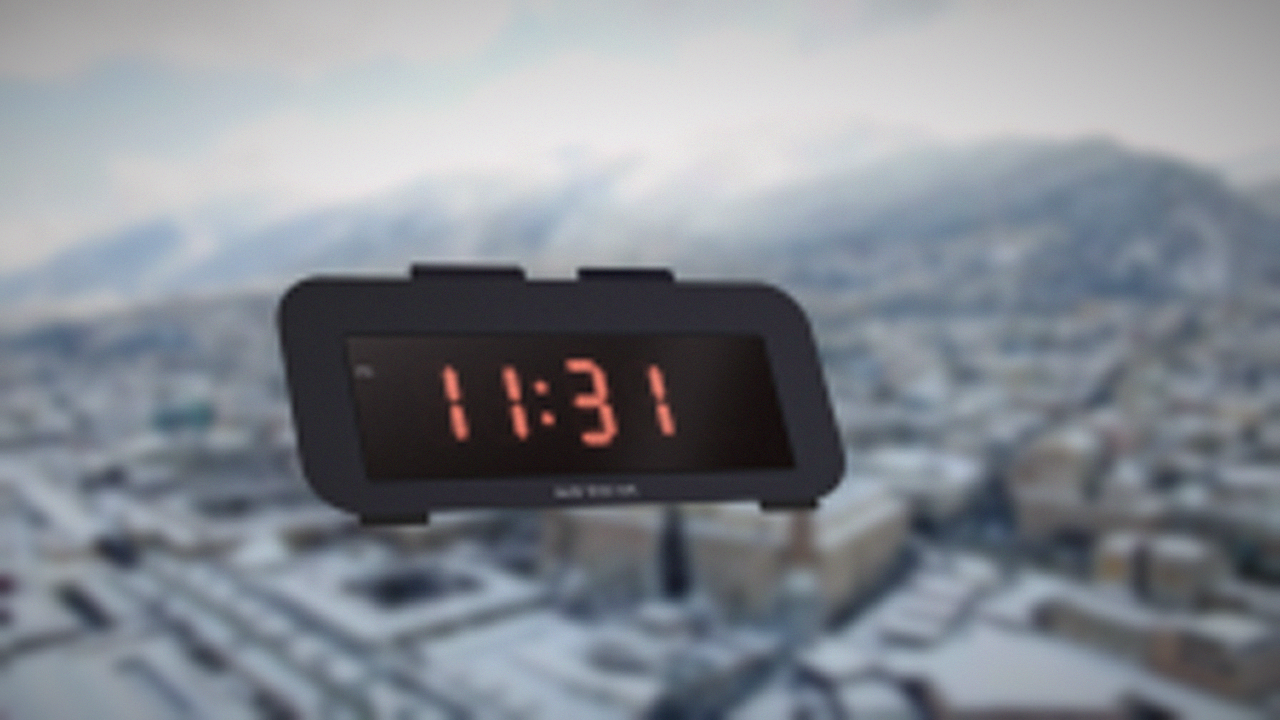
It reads 11:31
